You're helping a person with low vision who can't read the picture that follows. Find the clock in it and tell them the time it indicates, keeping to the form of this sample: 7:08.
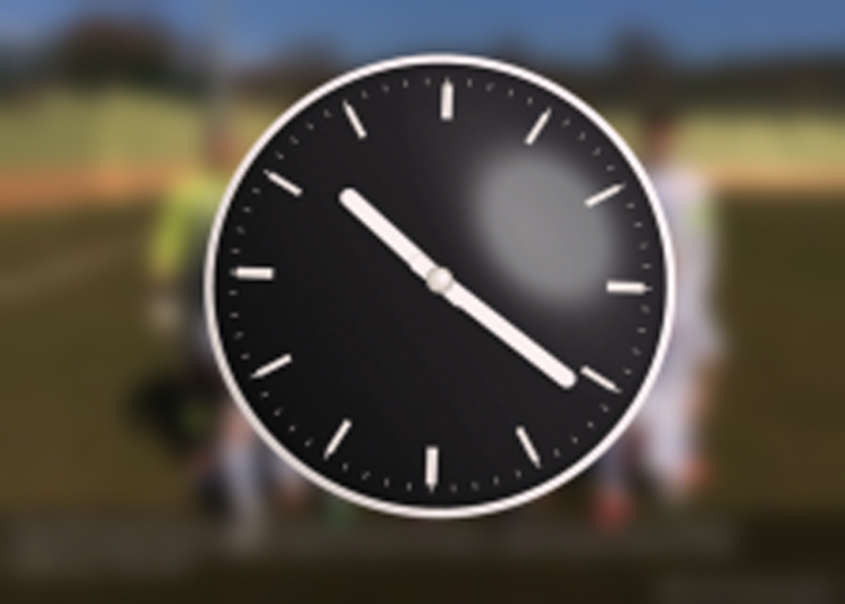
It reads 10:21
